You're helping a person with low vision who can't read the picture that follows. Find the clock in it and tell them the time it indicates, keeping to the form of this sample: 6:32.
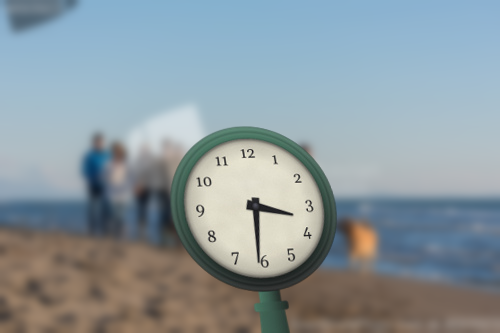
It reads 3:31
